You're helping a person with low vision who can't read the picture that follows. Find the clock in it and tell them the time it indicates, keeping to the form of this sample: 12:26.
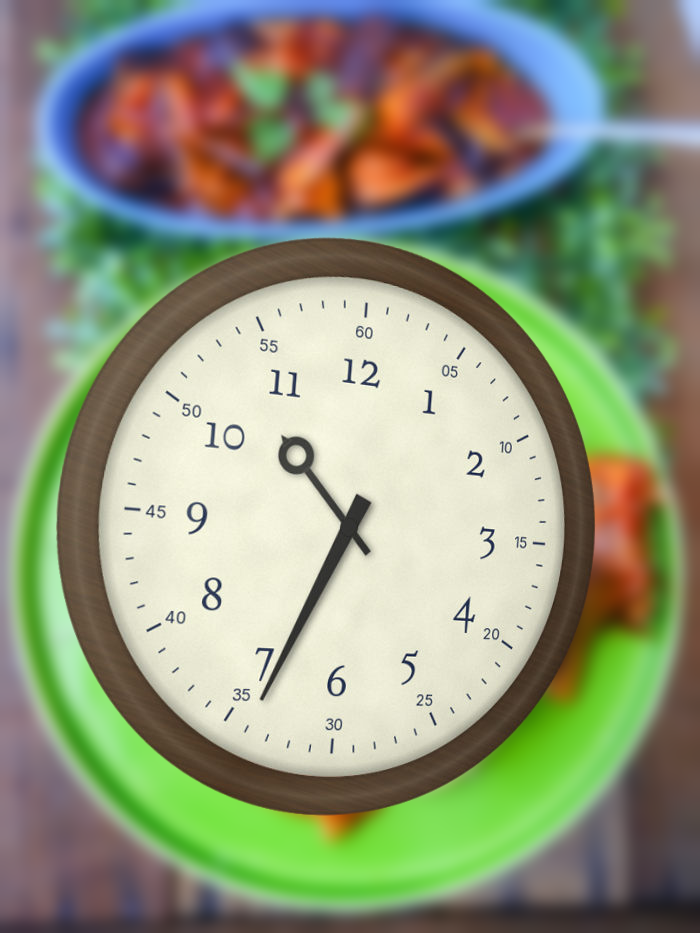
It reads 10:34
